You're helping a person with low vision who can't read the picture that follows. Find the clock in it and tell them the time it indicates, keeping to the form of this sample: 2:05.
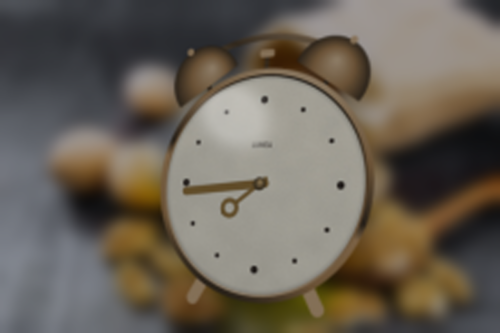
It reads 7:44
